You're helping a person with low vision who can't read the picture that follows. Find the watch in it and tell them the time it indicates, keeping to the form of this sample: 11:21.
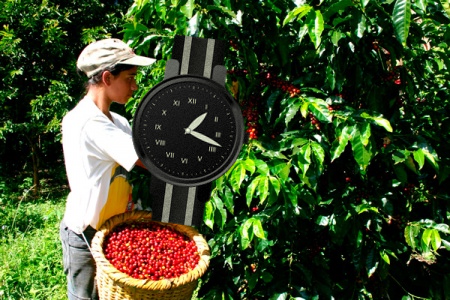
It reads 1:18
